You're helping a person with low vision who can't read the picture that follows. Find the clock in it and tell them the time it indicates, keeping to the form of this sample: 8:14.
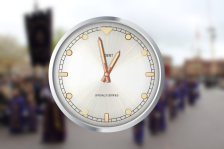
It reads 12:58
